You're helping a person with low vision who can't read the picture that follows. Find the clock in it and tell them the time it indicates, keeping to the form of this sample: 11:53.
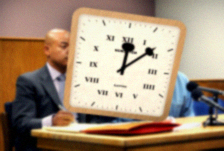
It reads 12:08
